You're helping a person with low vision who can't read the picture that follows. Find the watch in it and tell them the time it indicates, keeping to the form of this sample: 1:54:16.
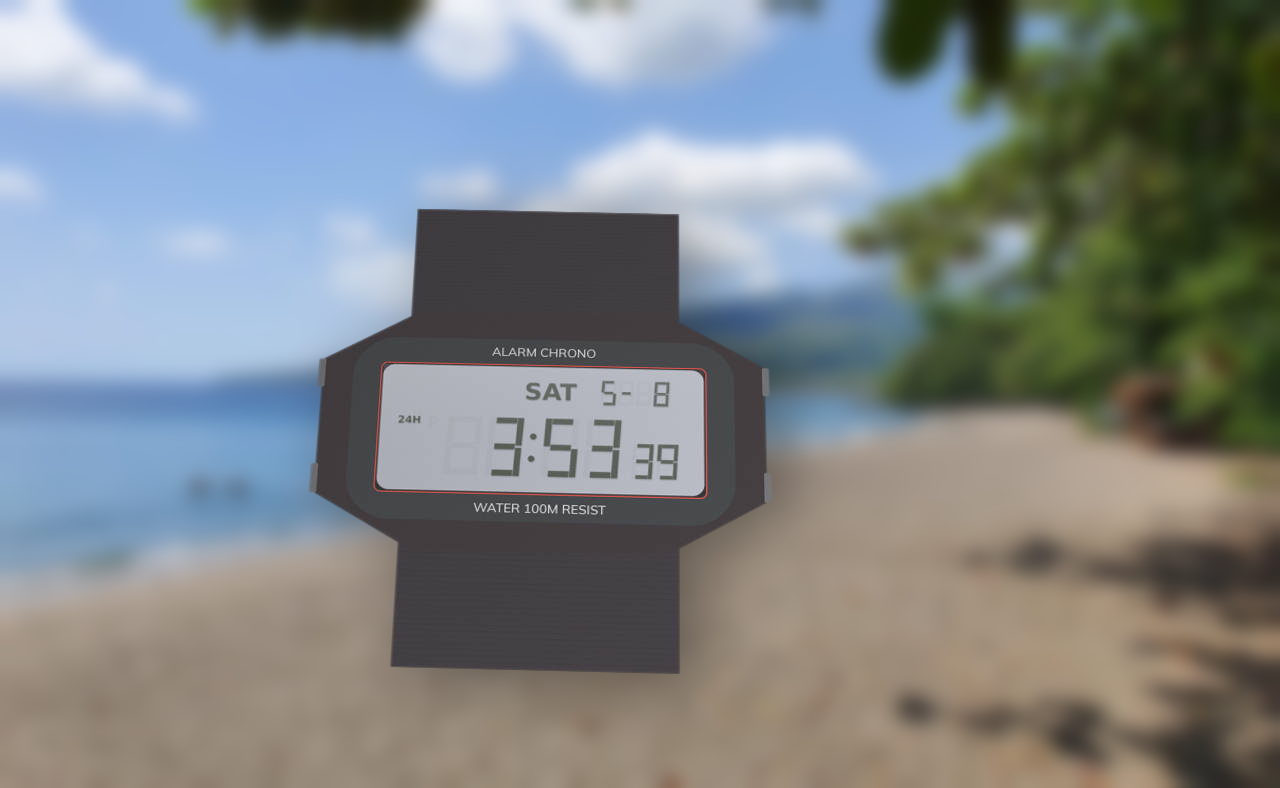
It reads 3:53:39
